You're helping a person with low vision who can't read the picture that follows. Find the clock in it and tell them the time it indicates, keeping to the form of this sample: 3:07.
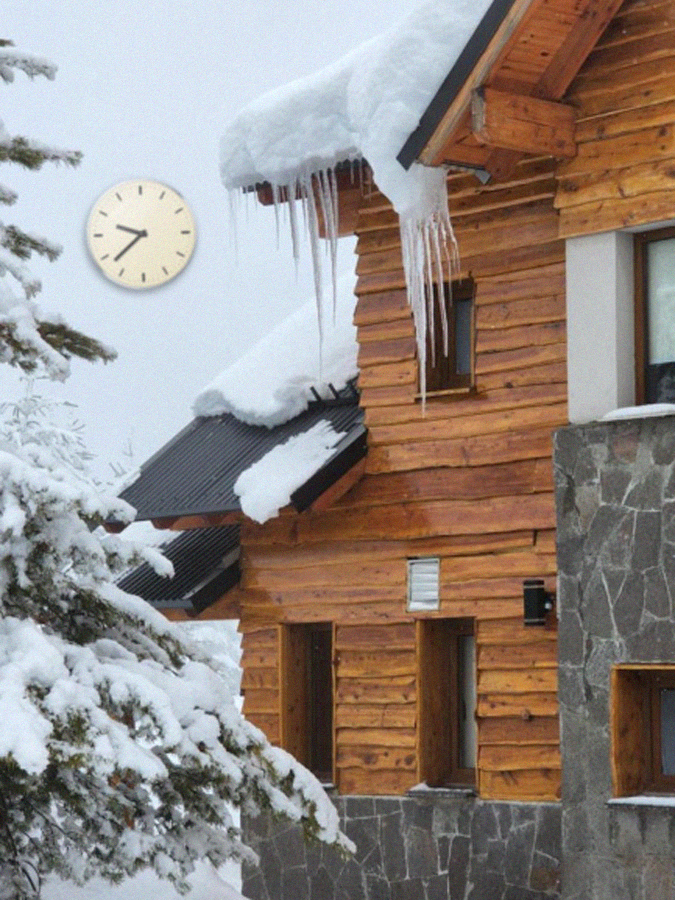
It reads 9:38
